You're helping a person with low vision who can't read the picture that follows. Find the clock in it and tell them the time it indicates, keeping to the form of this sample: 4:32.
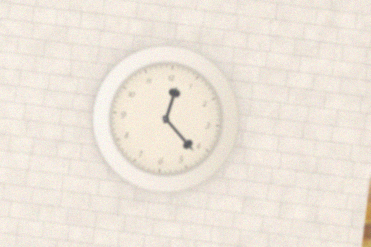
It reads 12:22
